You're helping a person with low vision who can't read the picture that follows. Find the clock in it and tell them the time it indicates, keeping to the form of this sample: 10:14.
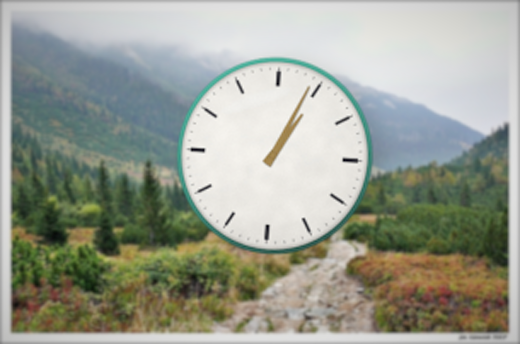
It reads 1:04
